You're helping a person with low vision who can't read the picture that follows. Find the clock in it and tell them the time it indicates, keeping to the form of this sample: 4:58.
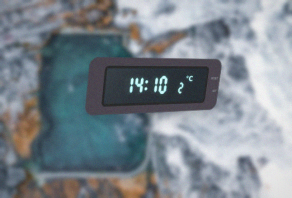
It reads 14:10
